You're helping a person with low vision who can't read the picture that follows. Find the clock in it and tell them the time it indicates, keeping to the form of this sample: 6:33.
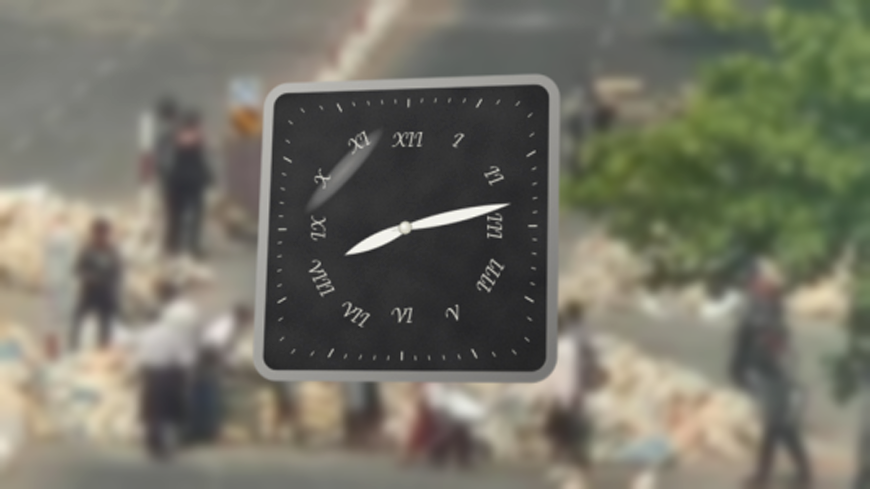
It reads 8:13
